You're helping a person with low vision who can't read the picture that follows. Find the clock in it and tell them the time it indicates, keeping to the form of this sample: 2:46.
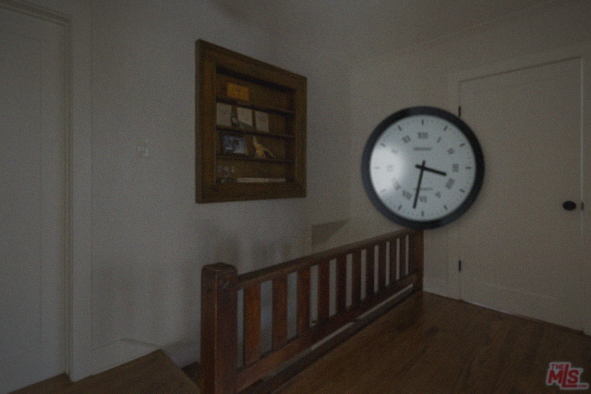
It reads 3:32
